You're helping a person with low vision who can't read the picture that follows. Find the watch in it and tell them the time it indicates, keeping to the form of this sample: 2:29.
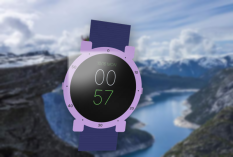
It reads 0:57
